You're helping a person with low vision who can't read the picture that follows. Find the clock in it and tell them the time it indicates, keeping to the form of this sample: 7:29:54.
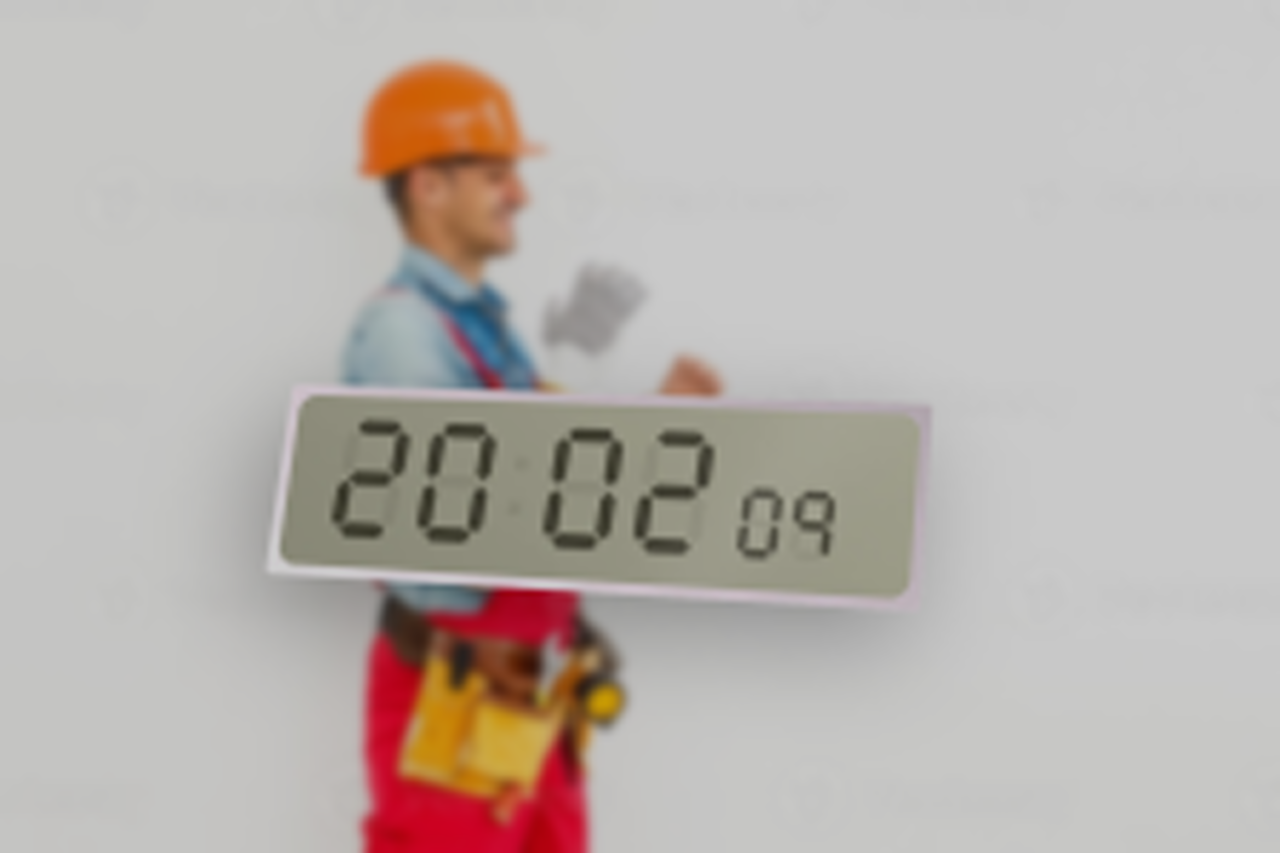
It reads 20:02:09
